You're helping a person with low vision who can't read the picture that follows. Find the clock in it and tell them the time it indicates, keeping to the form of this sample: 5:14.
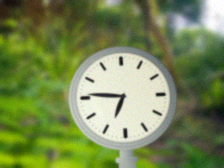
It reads 6:46
